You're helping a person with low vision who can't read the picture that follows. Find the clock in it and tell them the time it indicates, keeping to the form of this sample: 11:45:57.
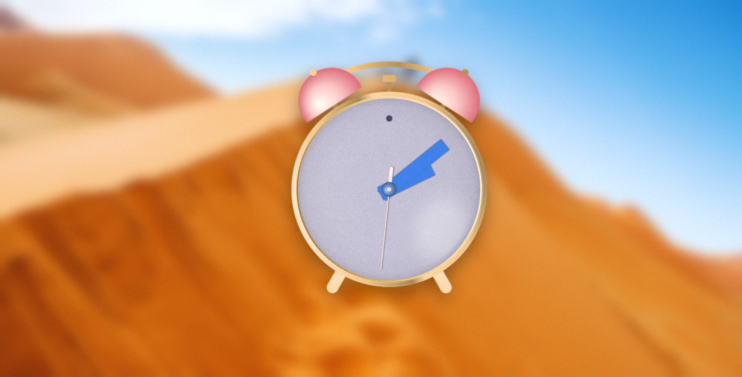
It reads 2:08:31
